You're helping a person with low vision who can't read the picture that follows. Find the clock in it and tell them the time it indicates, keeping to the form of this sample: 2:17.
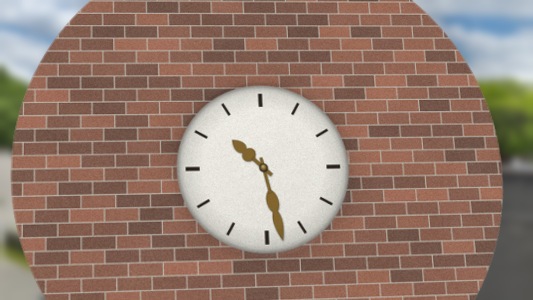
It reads 10:28
